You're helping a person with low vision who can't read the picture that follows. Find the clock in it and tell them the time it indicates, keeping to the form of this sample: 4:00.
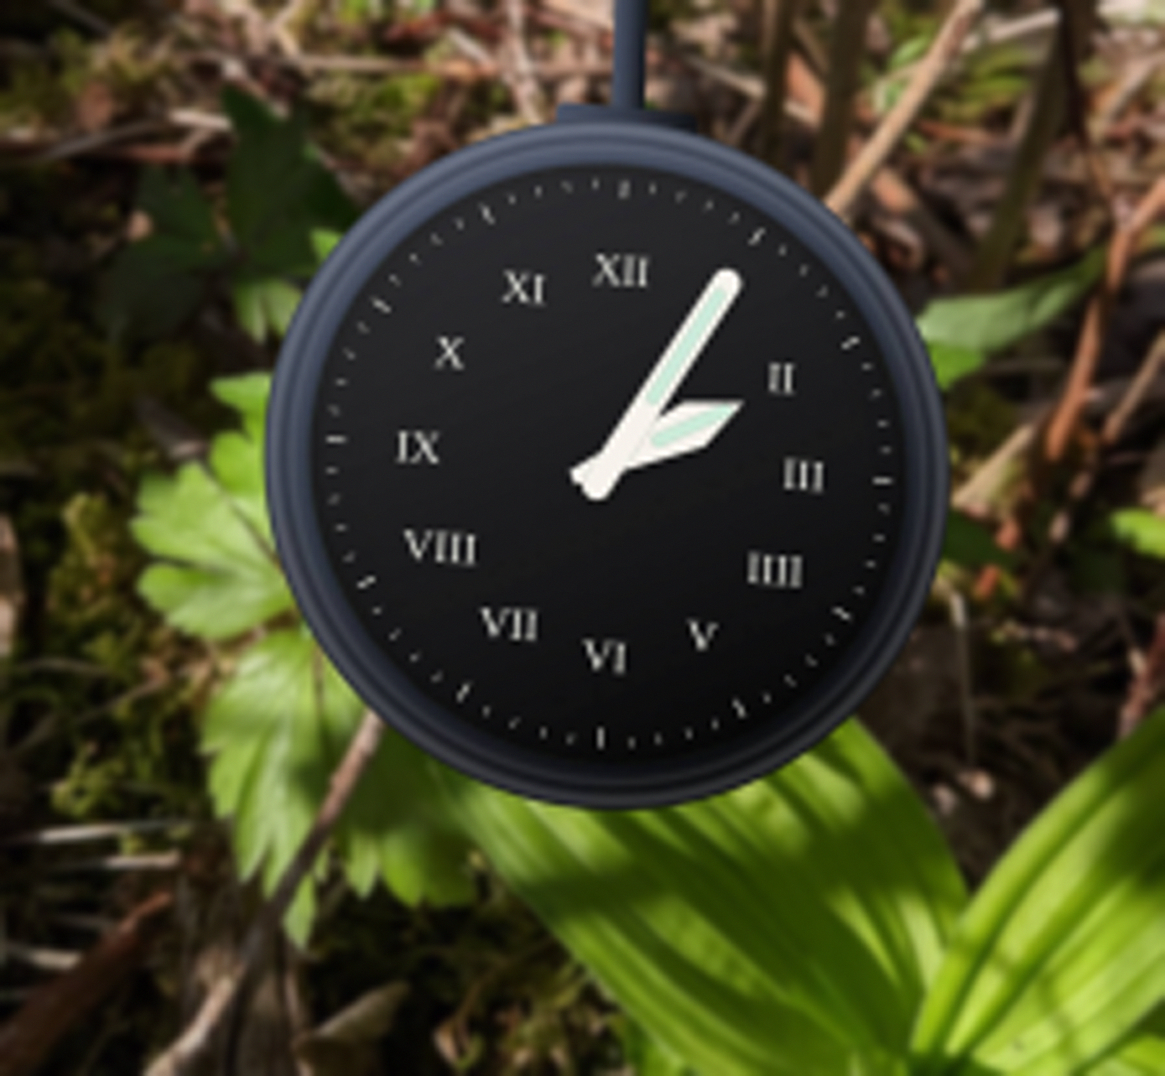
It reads 2:05
